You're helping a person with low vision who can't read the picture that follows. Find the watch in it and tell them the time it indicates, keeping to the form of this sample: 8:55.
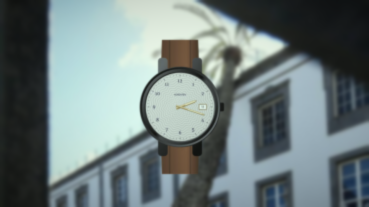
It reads 2:18
